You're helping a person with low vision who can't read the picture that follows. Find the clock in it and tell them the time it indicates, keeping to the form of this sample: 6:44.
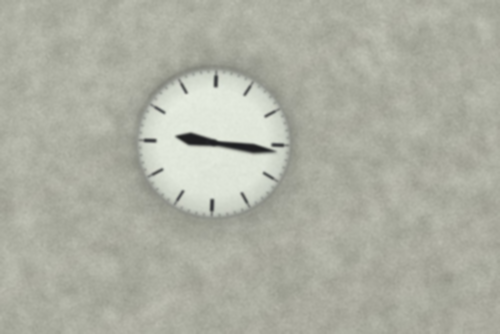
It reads 9:16
